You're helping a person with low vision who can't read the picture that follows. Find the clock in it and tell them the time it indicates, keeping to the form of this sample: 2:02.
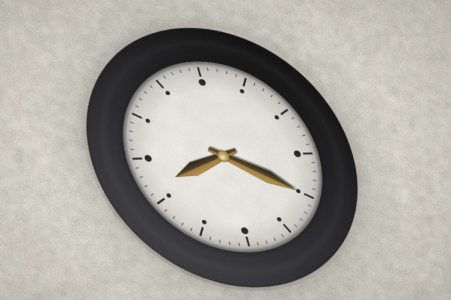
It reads 8:20
